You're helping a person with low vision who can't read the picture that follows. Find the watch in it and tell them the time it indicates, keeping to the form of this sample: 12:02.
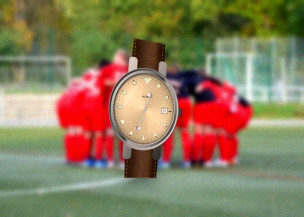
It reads 12:33
